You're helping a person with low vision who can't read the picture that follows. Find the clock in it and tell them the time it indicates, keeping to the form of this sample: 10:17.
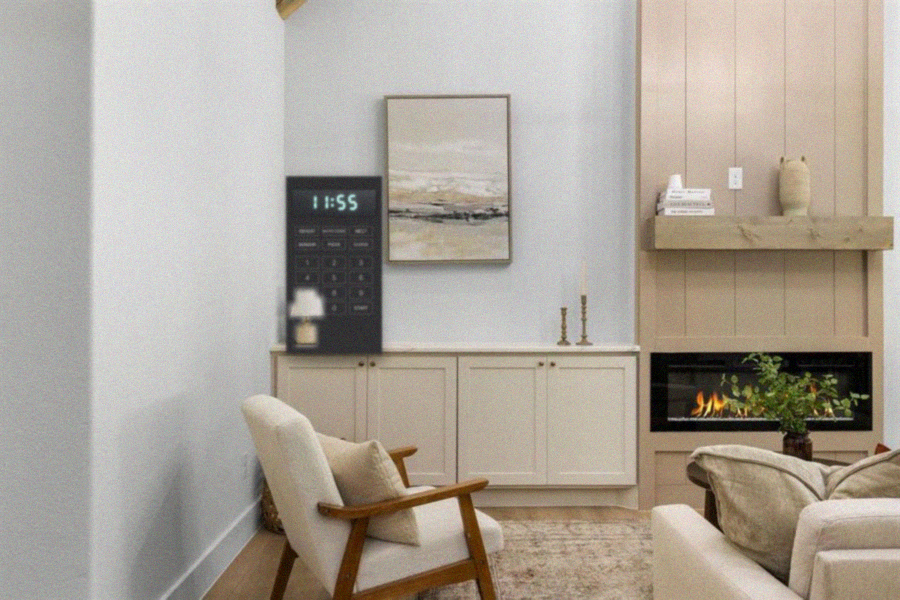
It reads 11:55
